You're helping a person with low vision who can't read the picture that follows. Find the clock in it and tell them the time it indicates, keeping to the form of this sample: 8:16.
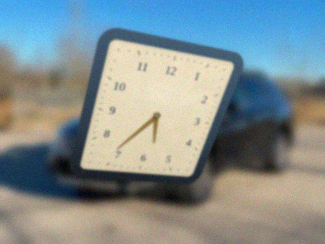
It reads 5:36
